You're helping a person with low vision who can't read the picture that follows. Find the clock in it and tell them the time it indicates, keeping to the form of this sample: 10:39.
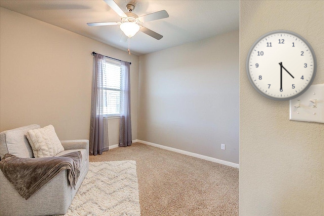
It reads 4:30
